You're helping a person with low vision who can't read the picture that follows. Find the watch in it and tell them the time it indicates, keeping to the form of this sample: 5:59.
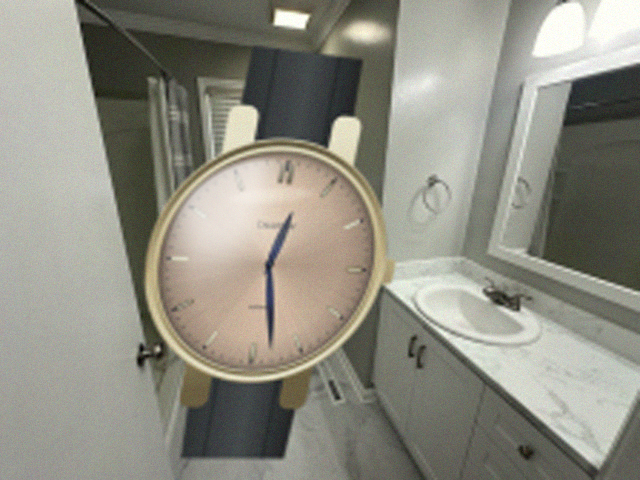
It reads 12:28
